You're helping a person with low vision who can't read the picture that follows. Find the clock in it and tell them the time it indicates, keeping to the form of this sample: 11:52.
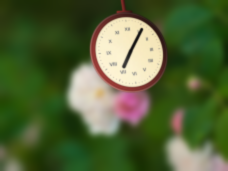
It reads 7:06
